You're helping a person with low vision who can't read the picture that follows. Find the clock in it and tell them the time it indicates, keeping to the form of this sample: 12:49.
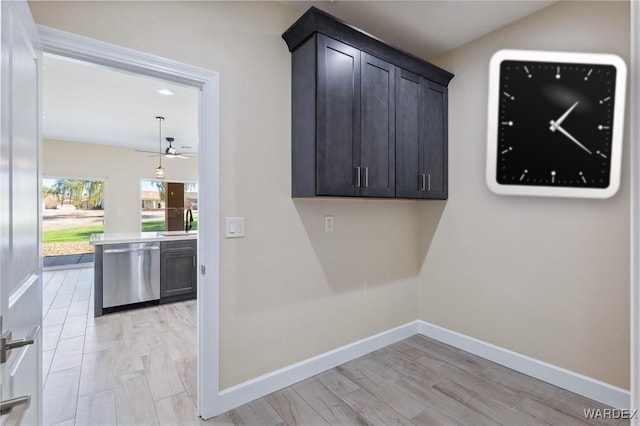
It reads 1:21
